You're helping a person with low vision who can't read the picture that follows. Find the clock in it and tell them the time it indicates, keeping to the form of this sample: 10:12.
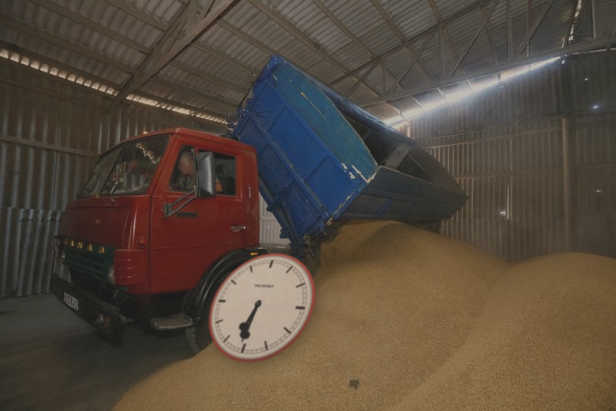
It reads 6:31
